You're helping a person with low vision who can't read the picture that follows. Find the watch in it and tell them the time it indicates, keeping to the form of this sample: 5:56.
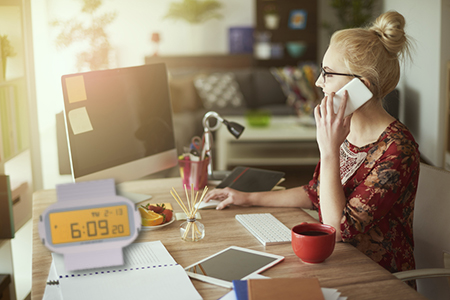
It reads 6:09
